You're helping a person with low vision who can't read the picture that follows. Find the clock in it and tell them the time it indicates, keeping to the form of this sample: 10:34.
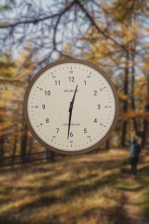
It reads 12:31
